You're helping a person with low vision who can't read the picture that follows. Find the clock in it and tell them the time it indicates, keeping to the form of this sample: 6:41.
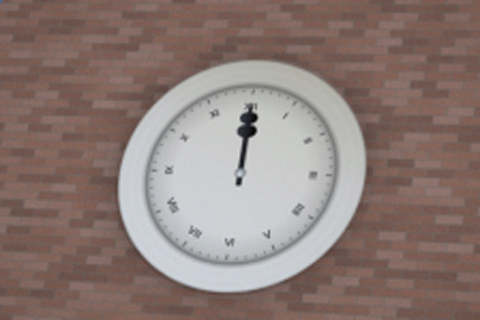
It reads 12:00
